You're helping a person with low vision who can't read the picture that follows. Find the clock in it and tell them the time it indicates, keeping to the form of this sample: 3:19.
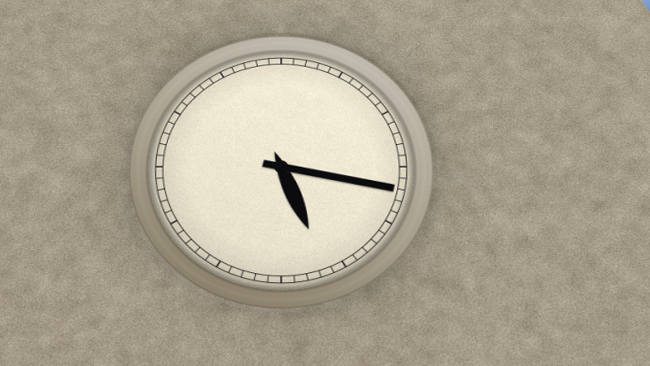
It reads 5:17
